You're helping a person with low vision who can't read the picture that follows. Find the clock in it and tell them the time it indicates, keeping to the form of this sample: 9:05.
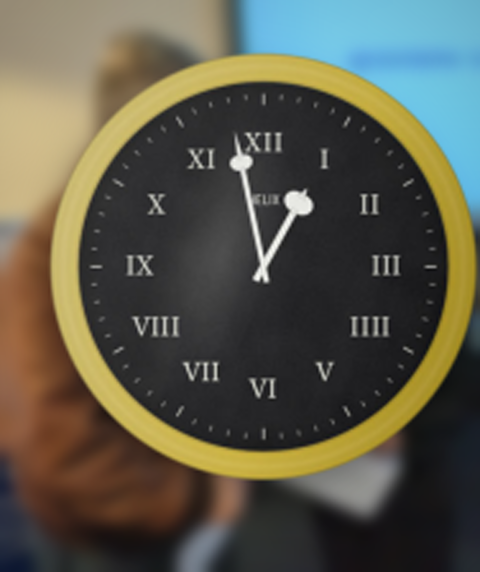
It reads 12:58
